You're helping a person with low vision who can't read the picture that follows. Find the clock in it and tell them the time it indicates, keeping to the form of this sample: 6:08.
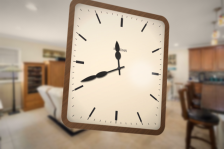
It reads 11:41
